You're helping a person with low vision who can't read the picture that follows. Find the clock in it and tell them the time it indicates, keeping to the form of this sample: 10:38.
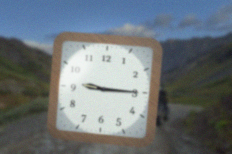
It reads 9:15
